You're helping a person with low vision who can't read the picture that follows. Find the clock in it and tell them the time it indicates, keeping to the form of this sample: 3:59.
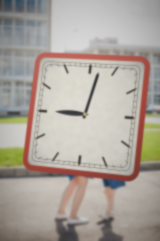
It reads 9:02
